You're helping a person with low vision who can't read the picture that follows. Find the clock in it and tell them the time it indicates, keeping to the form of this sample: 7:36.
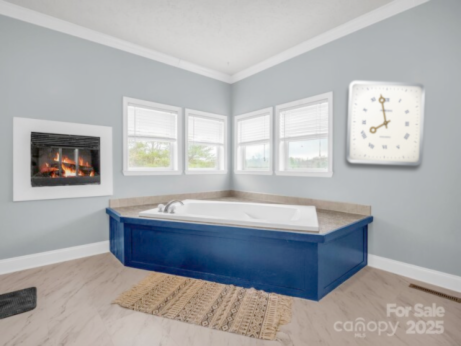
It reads 7:58
